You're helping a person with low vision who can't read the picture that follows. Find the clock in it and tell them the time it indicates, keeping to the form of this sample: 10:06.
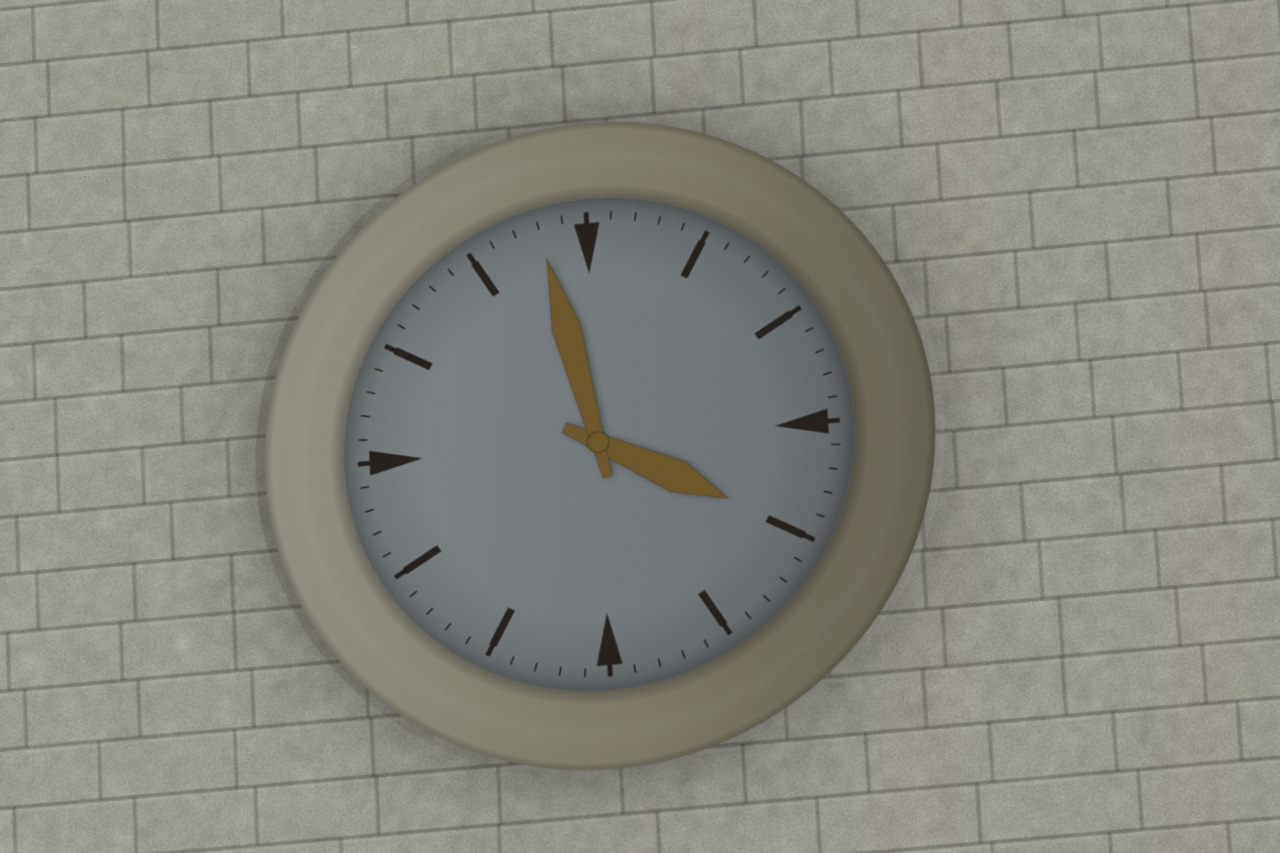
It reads 3:58
